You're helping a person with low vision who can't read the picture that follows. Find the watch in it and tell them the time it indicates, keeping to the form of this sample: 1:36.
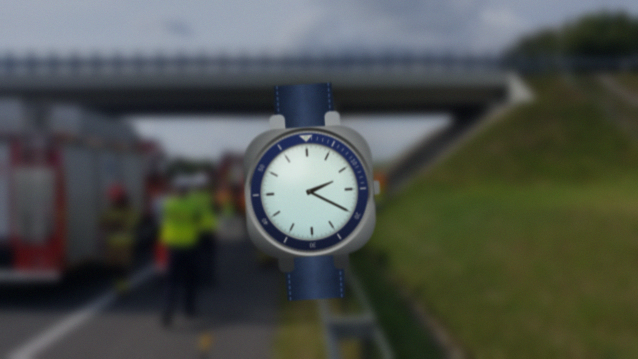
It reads 2:20
